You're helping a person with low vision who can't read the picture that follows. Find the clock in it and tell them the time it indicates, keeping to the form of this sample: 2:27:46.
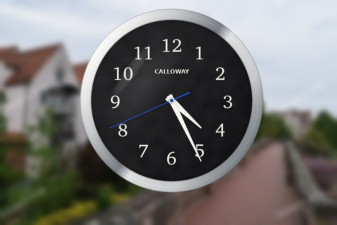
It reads 4:25:41
